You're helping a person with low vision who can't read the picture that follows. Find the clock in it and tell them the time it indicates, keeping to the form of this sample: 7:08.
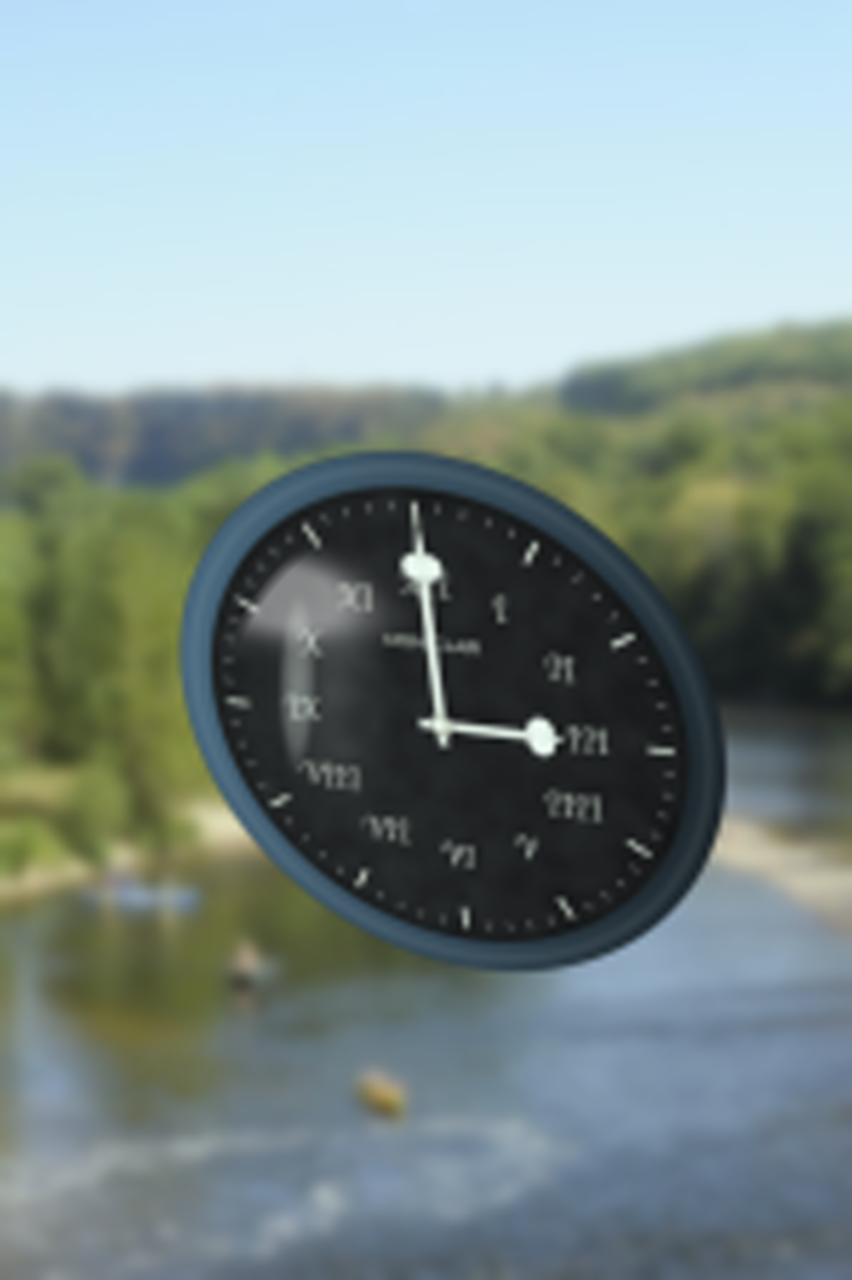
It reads 3:00
